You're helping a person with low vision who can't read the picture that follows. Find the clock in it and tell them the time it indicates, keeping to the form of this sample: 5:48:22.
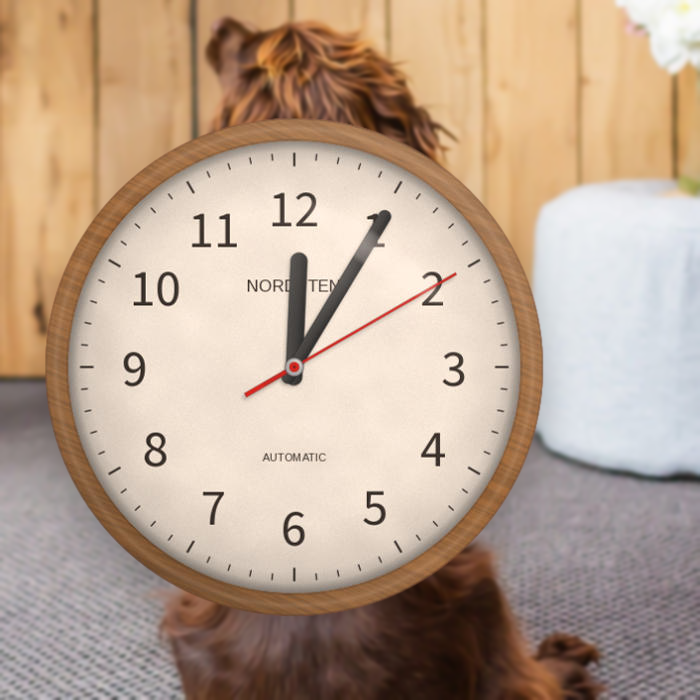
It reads 12:05:10
